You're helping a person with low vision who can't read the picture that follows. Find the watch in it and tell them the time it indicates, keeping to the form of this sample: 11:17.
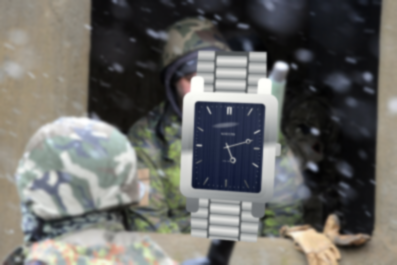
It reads 5:12
